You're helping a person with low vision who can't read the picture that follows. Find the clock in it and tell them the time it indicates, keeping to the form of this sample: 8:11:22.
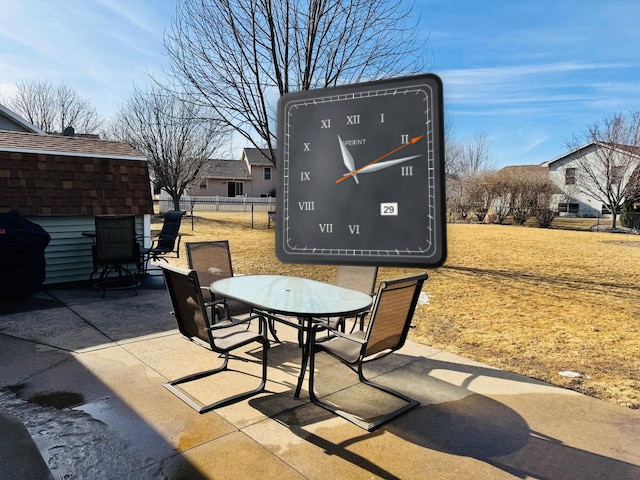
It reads 11:13:11
